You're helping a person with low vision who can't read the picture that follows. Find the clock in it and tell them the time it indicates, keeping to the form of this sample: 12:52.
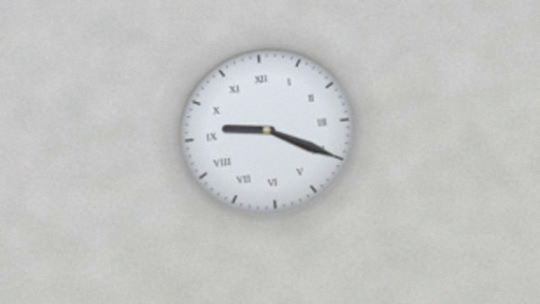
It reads 9:20
